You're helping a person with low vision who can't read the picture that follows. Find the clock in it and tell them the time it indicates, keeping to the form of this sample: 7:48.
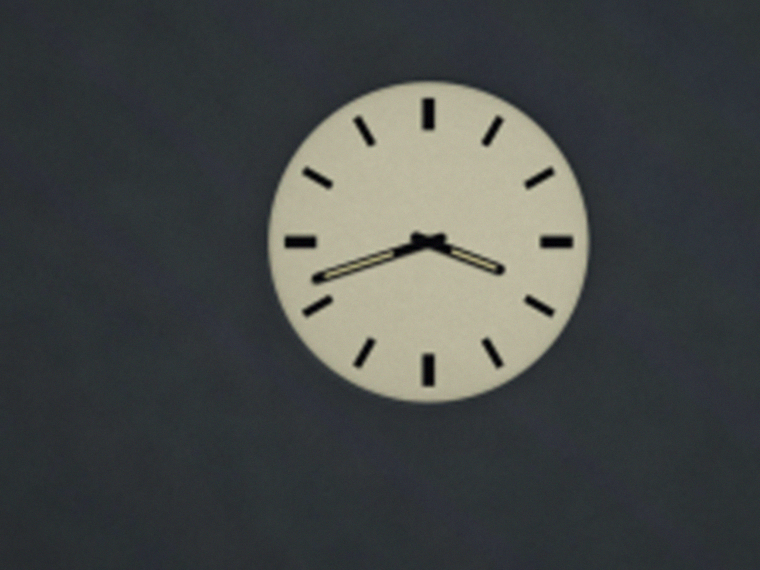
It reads 3:42
